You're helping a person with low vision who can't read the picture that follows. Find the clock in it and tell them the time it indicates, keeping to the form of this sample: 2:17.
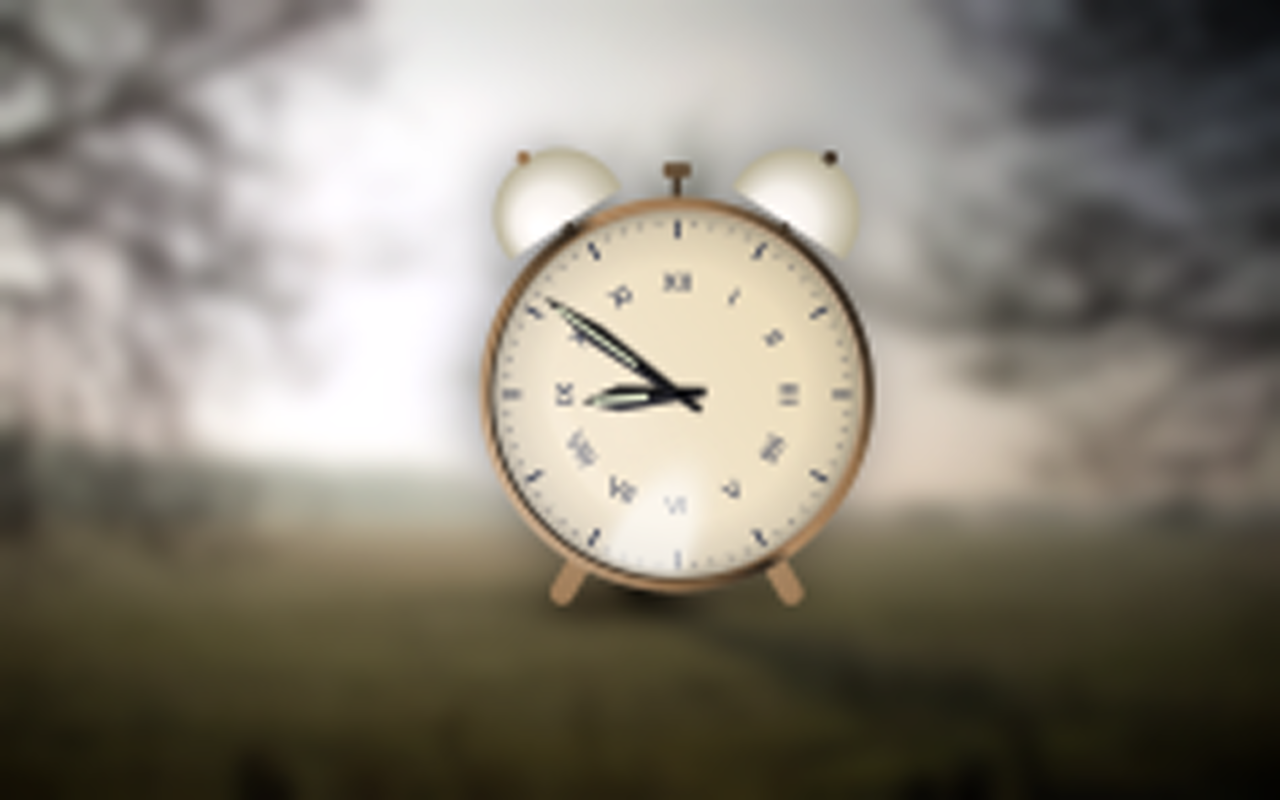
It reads 8:51
